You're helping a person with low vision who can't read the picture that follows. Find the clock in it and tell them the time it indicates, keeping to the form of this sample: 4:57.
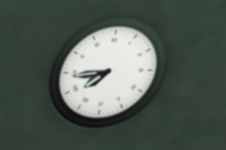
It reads 7:44
